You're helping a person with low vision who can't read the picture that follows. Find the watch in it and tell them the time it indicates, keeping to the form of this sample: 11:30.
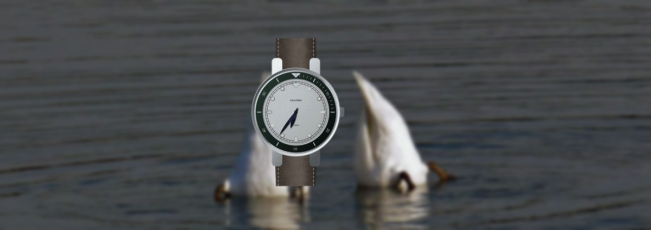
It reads 6:36
